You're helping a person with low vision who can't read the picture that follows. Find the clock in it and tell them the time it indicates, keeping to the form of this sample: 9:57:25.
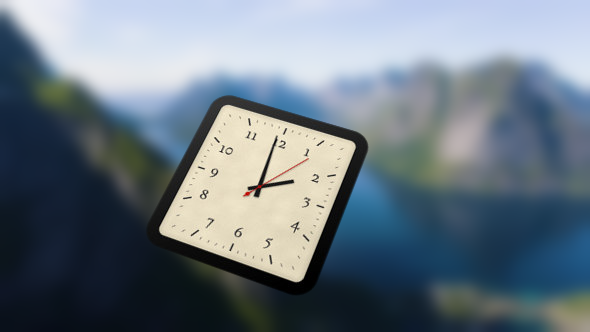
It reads 1:59:06
